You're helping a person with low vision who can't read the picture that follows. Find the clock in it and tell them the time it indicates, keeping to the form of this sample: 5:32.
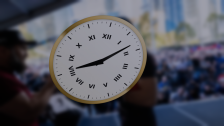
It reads 8:08
